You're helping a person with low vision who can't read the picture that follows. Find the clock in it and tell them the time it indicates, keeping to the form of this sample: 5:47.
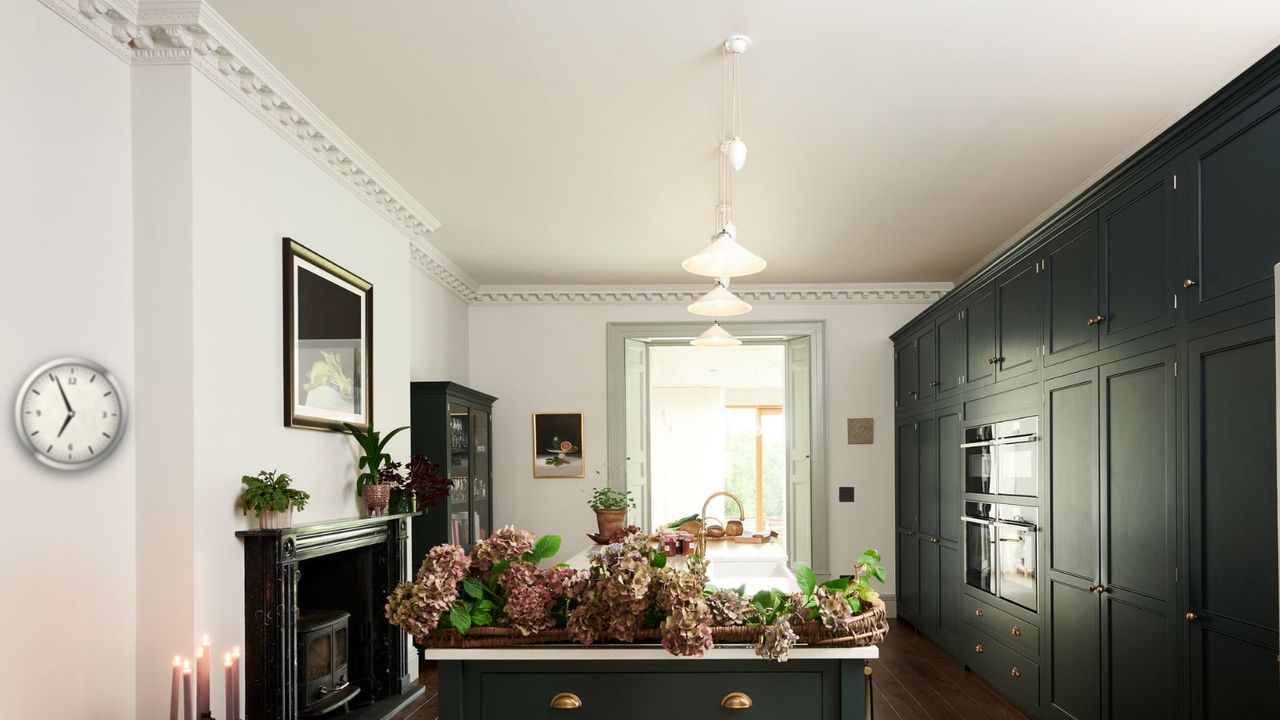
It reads 6:56
